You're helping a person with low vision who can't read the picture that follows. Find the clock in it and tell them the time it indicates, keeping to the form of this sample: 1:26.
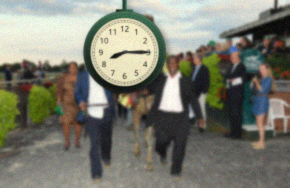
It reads 8:15
